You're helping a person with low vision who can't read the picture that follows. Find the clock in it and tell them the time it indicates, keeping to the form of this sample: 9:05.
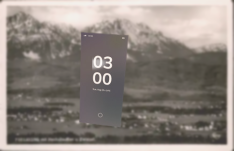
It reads 3:00
